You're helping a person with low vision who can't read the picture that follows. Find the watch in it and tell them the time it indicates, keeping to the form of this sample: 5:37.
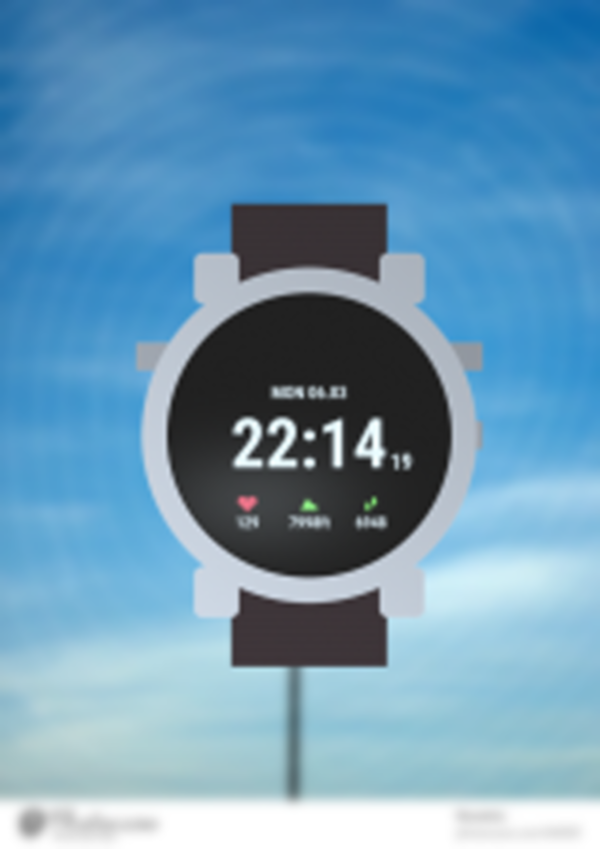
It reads 22:14
